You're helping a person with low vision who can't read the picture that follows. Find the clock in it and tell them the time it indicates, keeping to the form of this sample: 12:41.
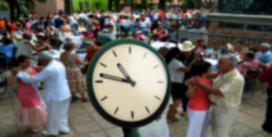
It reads 10:47
